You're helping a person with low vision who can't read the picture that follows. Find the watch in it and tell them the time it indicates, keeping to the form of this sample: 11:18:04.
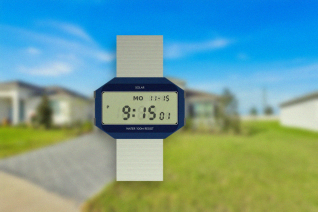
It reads 9:15:01
